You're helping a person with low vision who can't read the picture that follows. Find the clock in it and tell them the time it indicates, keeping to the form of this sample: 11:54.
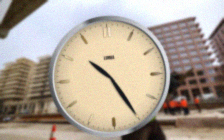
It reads 10:25
